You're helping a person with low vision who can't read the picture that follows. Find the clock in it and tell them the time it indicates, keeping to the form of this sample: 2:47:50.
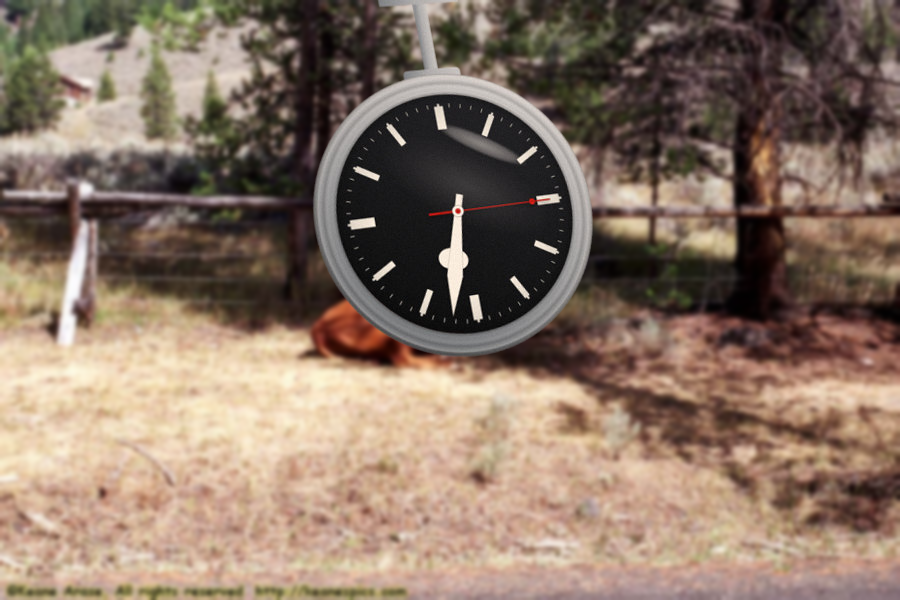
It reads 6:32:15
